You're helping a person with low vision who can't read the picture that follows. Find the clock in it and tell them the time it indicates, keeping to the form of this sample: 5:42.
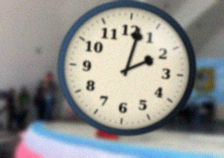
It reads 2:02
